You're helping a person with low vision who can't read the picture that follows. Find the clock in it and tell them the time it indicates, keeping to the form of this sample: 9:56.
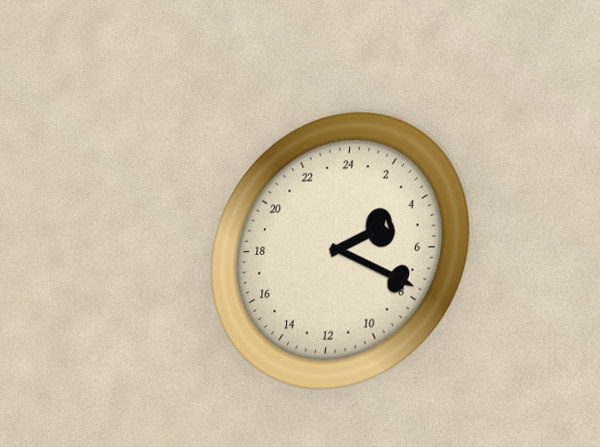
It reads 4:19
